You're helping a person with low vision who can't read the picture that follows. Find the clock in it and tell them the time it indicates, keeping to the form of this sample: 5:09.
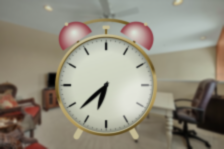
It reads 6:38
